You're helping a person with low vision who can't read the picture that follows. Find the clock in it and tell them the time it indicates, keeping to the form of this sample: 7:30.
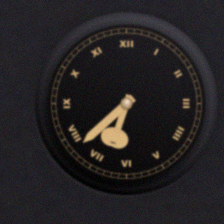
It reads 6:38
